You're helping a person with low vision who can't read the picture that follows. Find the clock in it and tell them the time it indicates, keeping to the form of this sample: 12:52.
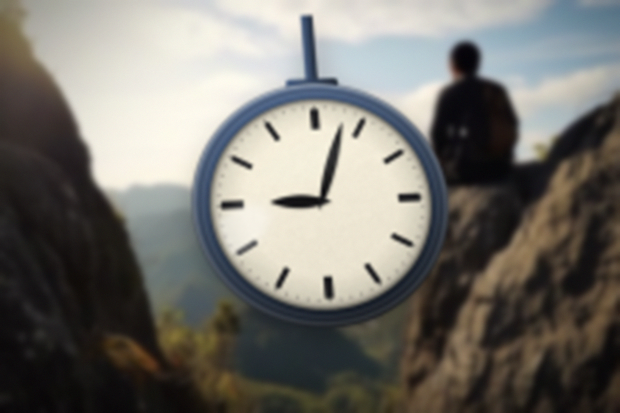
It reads 9:03
